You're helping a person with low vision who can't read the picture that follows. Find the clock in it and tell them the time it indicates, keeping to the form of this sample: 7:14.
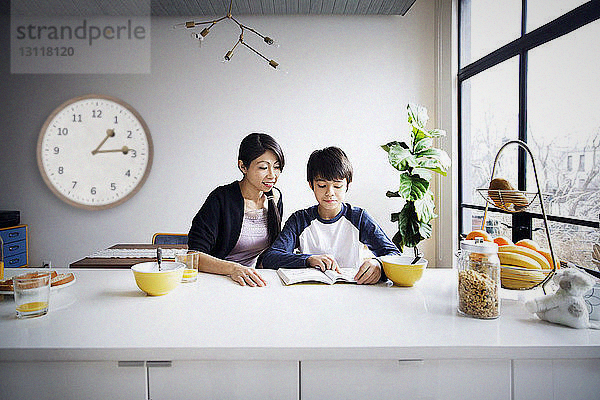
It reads 1:14
